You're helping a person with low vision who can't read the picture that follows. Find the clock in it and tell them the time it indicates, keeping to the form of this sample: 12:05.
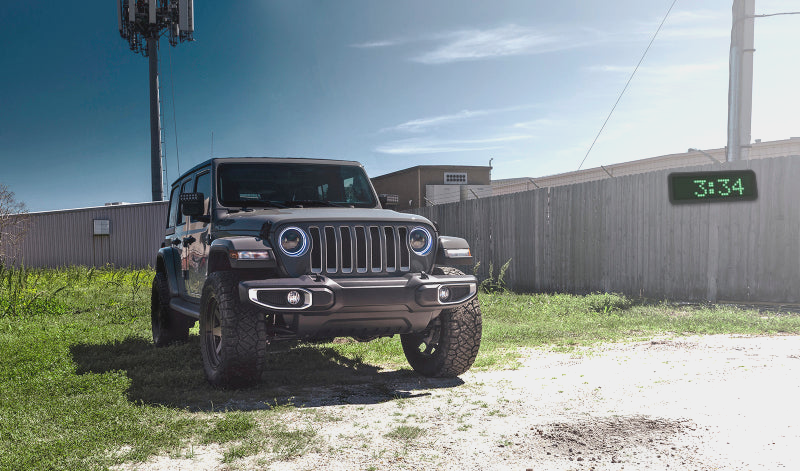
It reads 3:34
